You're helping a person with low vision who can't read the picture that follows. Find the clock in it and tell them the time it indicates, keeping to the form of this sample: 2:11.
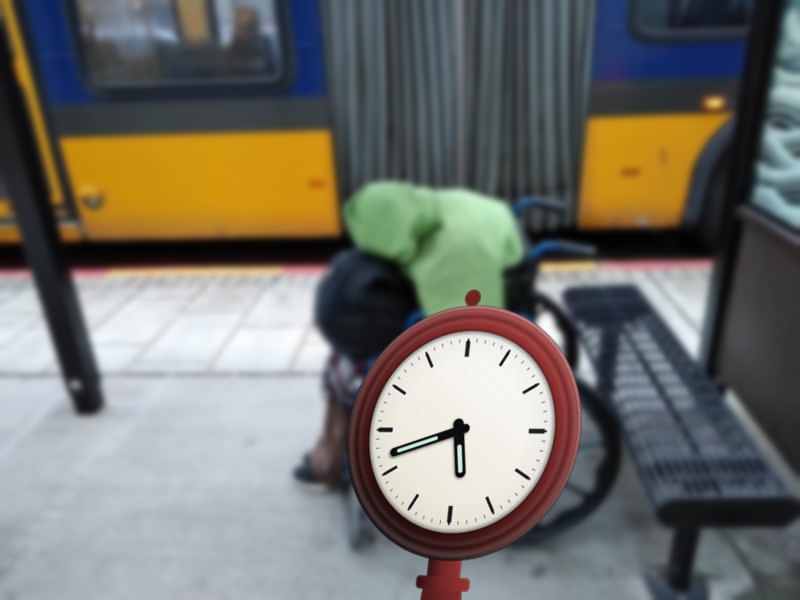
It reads 5:42
